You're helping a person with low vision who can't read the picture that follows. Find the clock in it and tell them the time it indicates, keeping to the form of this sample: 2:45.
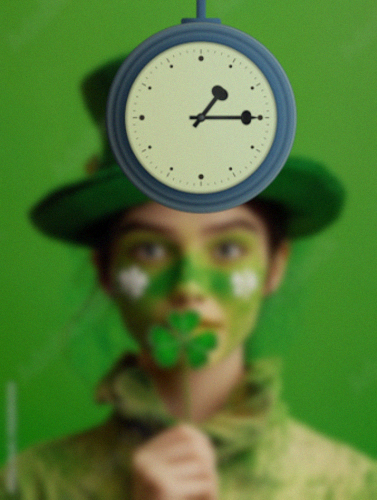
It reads 1:15
